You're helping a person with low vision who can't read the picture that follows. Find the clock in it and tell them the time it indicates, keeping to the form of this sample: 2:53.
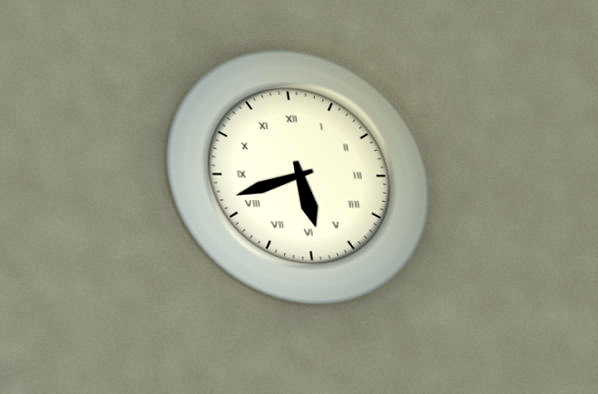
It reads 5:42
